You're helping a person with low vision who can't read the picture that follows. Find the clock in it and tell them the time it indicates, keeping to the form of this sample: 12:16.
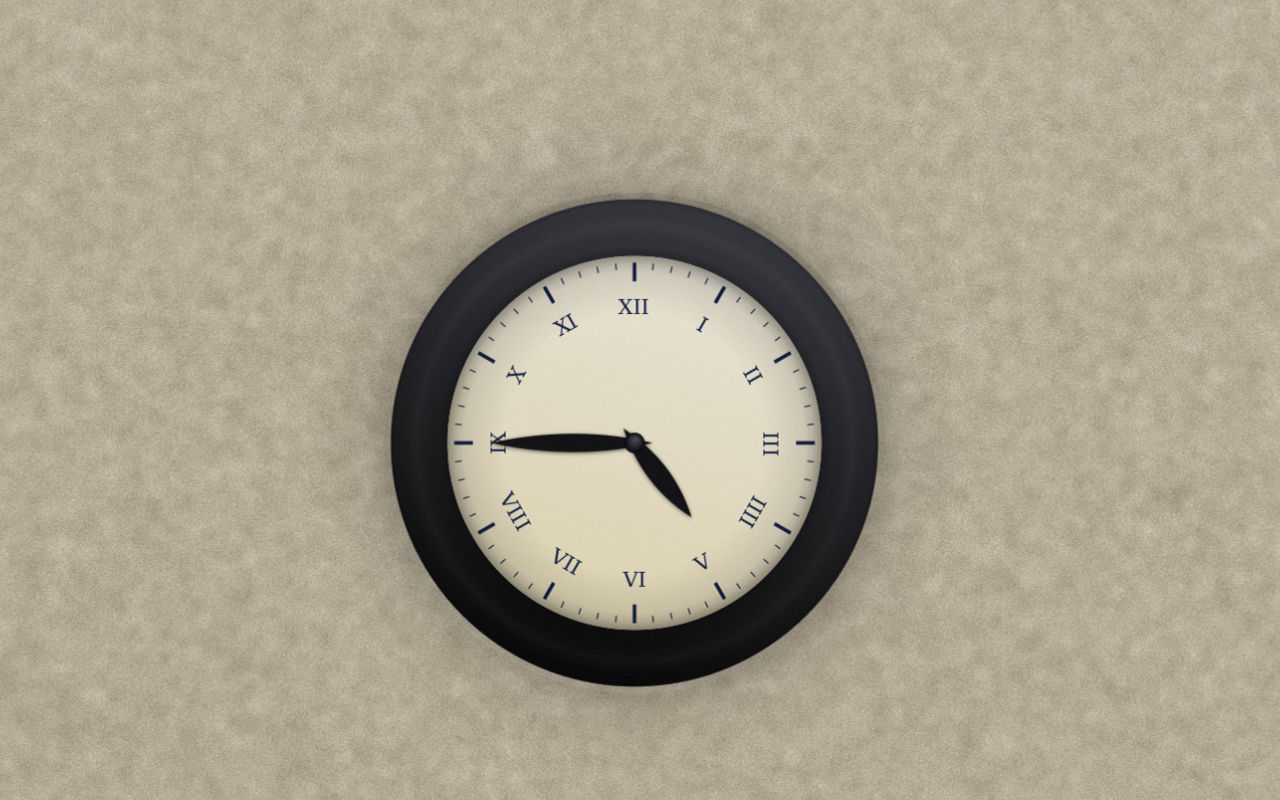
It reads 4:45
